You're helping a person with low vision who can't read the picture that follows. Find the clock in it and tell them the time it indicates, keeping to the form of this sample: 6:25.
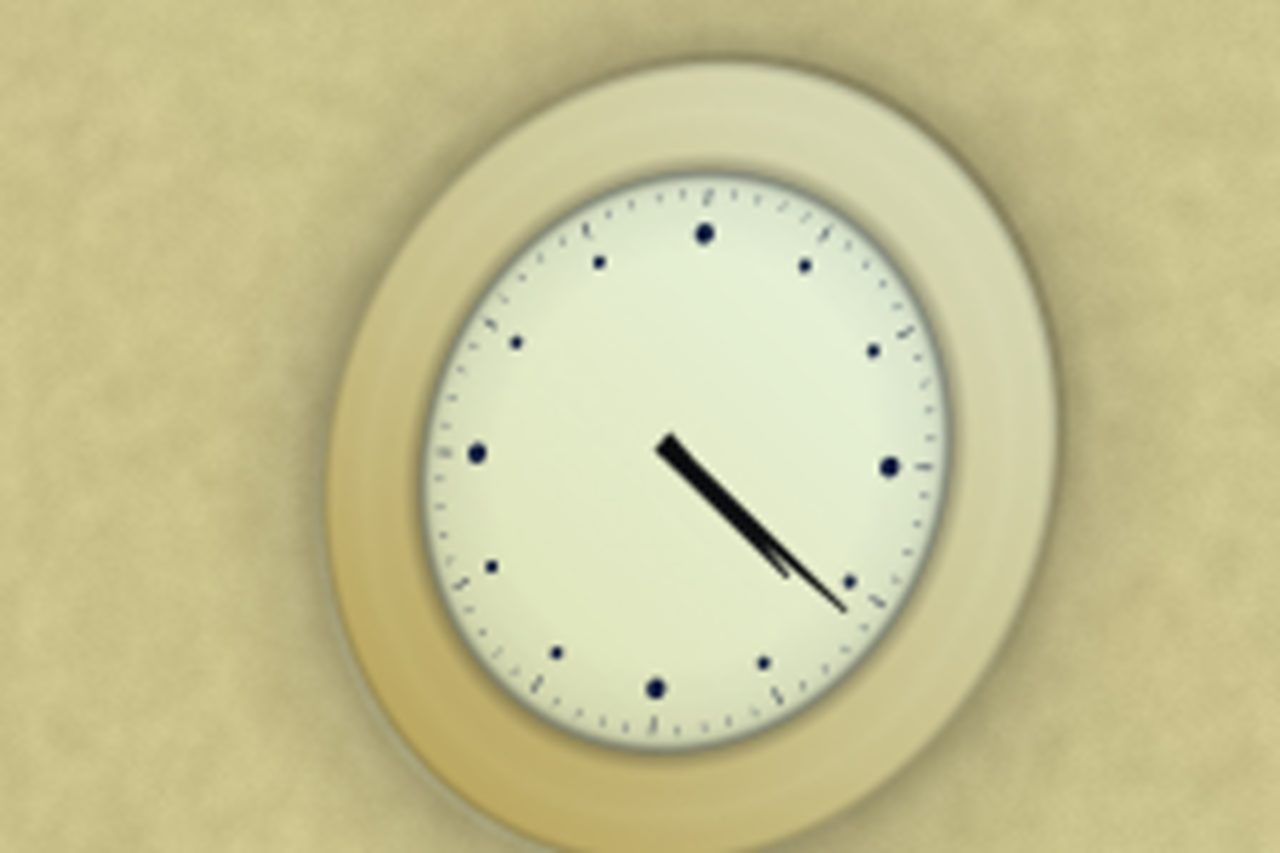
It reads 4:21
